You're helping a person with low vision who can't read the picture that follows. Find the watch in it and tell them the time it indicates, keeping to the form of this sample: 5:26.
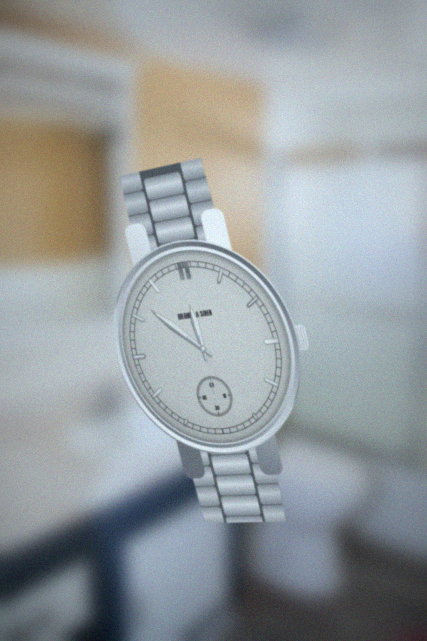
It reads 11:52
